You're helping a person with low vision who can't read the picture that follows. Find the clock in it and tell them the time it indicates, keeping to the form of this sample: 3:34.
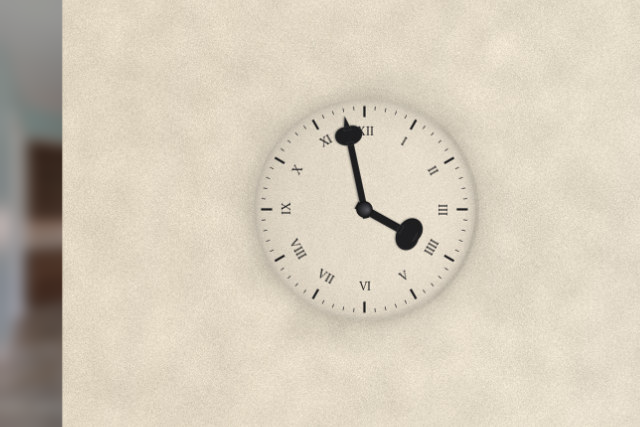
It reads 3:58
